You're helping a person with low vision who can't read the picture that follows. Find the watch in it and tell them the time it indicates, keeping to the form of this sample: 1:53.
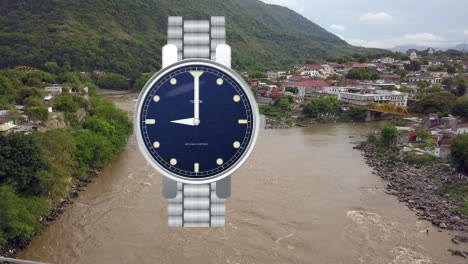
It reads 9:00
